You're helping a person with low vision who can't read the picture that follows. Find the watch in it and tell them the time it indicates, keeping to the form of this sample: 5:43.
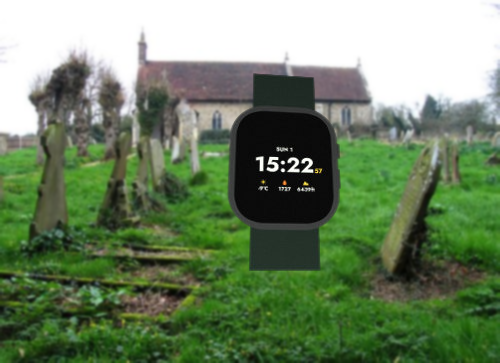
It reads 15:22
